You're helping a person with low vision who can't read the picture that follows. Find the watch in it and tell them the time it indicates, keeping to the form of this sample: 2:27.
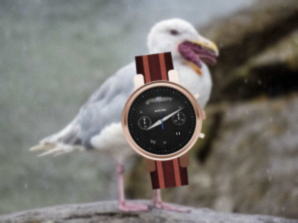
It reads 8:11
